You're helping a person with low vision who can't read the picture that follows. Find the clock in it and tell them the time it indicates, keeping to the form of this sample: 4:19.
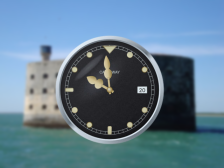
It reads 9:59
